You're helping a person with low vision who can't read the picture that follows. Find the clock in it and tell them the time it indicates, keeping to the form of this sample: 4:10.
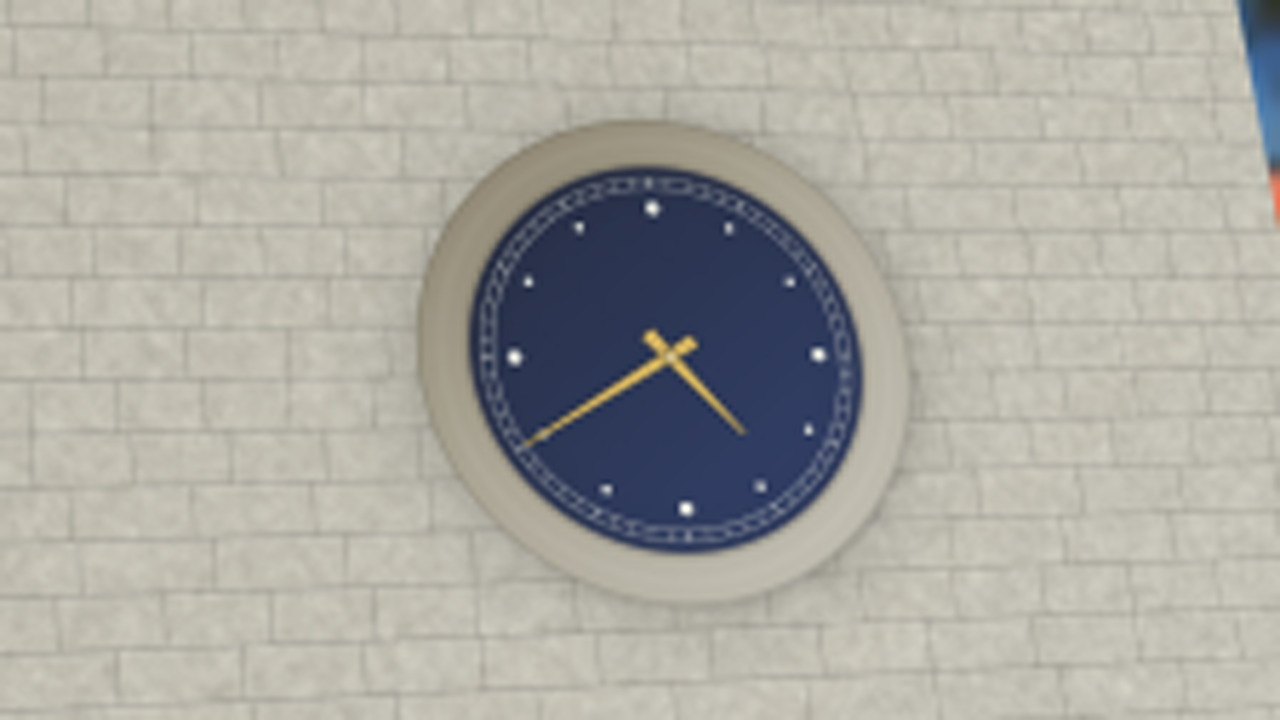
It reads 4:40
